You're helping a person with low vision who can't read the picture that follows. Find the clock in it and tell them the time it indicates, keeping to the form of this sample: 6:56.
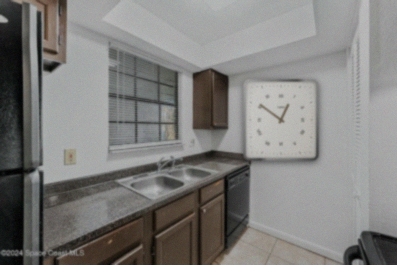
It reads 12:51
